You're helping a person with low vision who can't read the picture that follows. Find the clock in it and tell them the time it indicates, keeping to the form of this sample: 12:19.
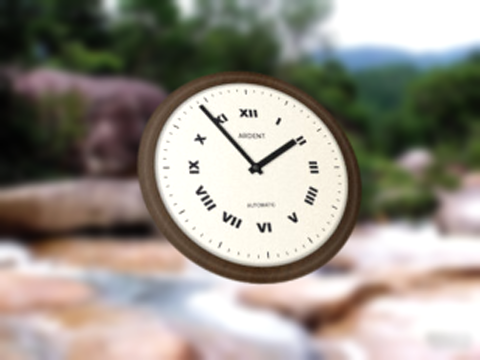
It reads 1:54
